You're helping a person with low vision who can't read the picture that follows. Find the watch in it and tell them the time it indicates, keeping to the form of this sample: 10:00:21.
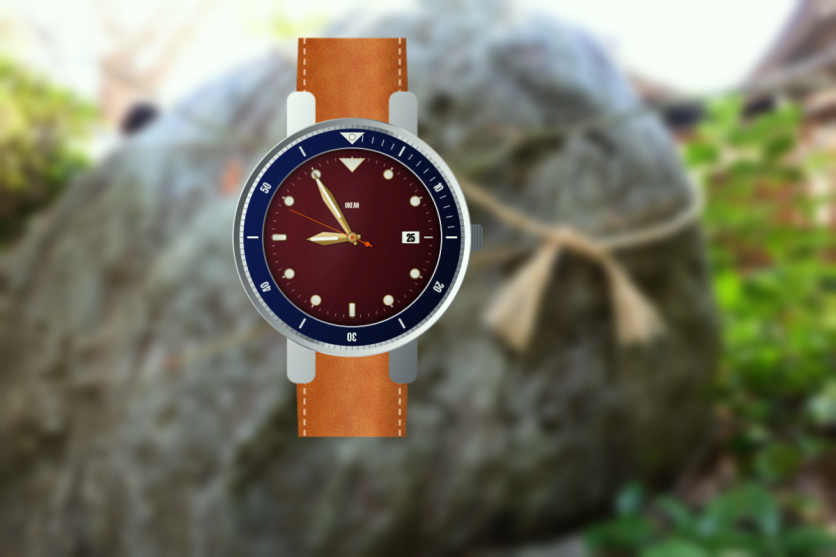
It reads 8:54:49
